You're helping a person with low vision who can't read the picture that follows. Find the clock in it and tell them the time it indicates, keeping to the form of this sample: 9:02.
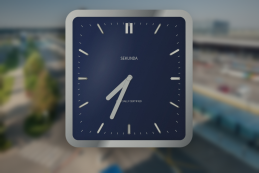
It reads 7:34
